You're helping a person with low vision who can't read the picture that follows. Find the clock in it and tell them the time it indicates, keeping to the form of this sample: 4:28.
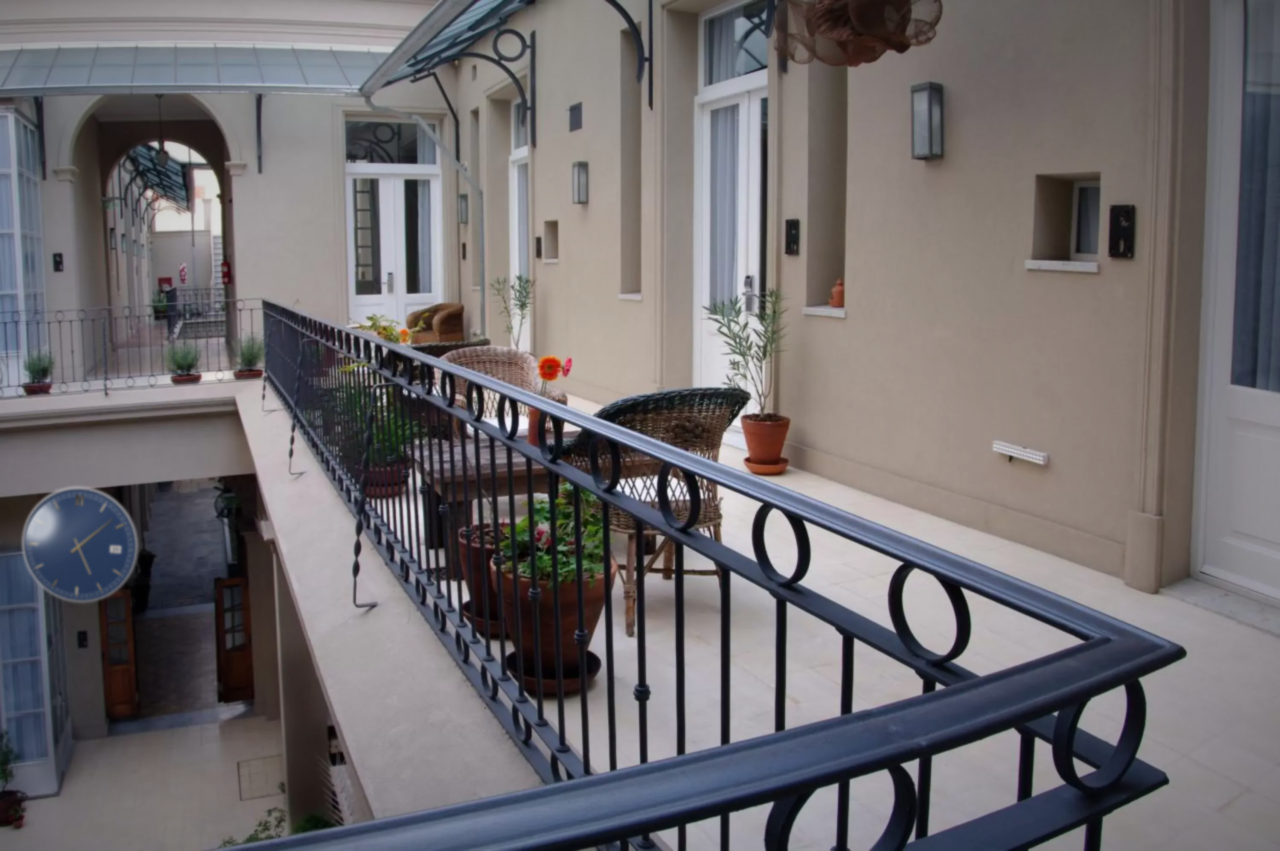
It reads 5:08
